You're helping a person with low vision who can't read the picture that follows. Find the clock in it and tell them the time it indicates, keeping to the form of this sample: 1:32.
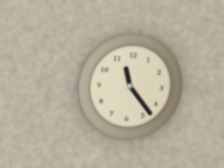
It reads 11:23
